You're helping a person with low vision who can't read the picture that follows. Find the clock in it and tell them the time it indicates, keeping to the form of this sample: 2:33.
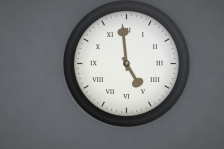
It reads 4:59
